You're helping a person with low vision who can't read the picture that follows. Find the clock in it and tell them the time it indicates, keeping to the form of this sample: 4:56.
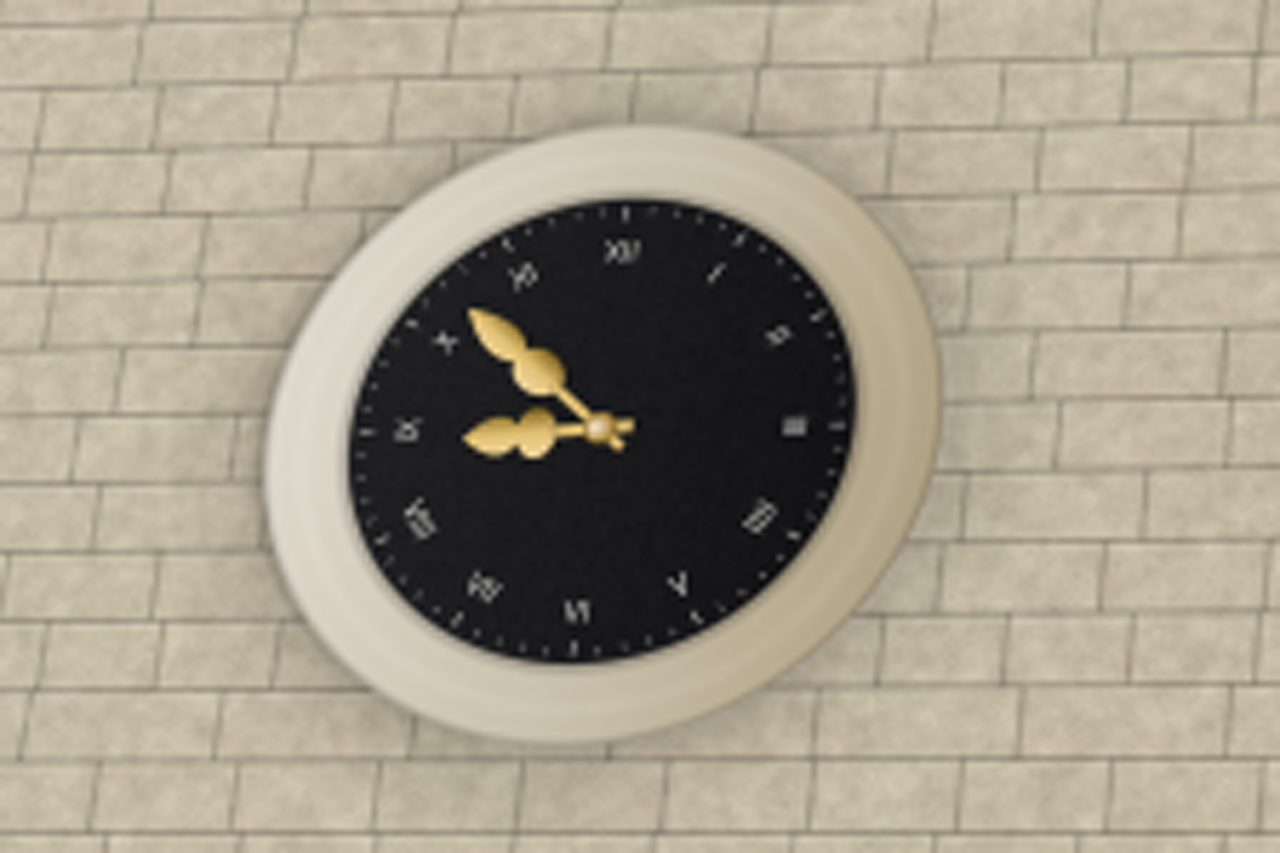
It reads 8:52
